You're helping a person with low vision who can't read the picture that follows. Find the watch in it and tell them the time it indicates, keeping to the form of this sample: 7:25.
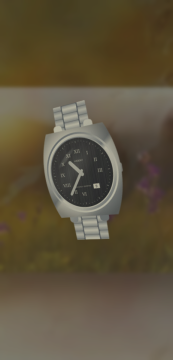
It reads 10:36
